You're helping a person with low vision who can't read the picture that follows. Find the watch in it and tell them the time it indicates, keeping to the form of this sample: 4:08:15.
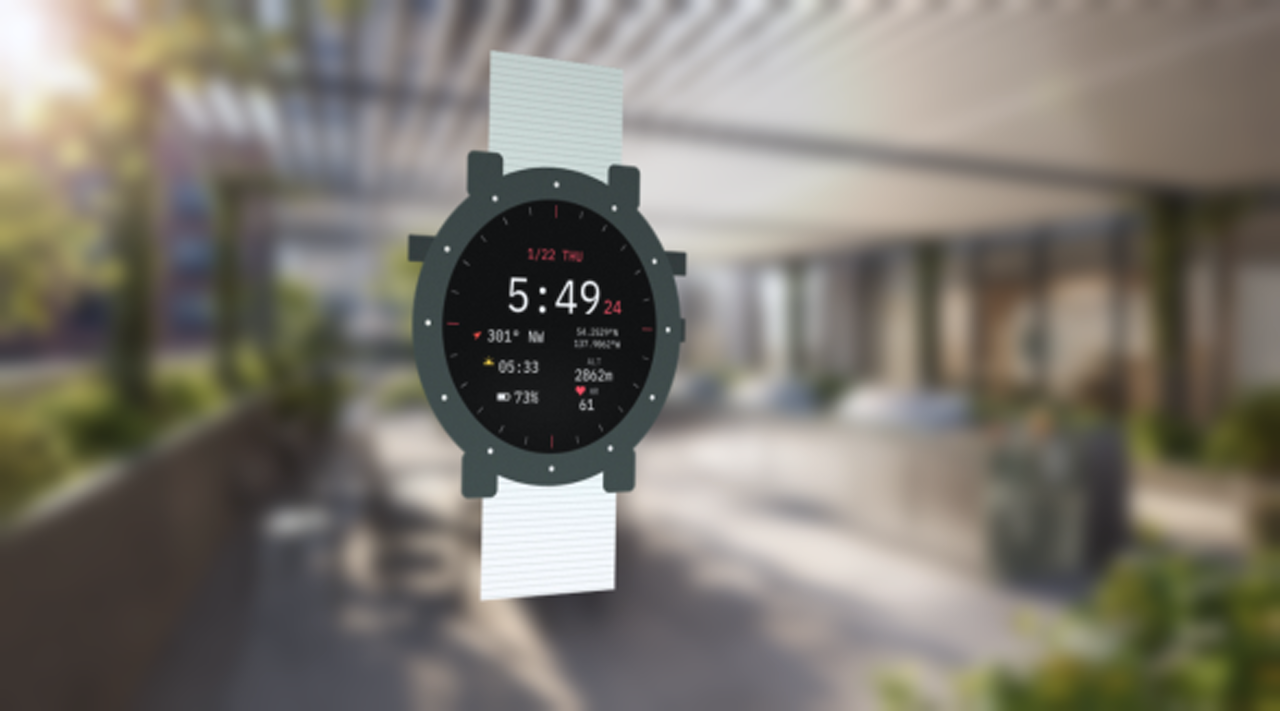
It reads 5:49:24
